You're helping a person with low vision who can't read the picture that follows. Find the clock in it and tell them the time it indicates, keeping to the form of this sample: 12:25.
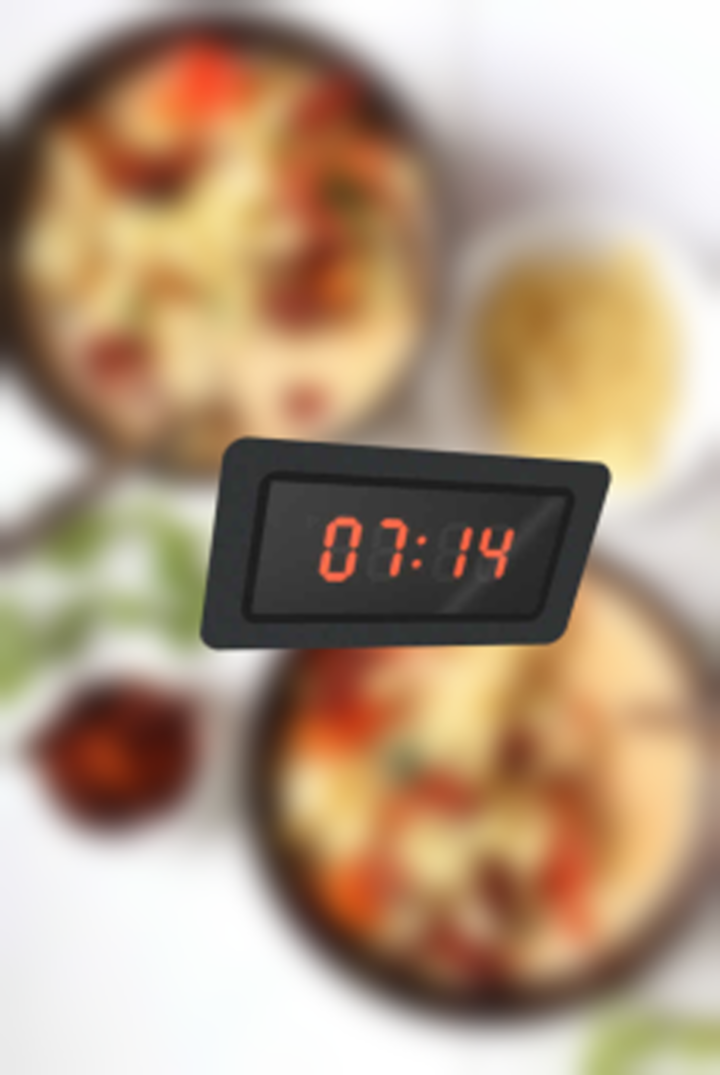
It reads 7:14
